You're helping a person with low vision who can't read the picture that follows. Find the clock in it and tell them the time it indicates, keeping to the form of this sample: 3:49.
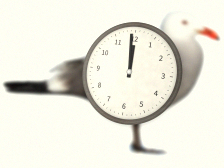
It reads 11:59
